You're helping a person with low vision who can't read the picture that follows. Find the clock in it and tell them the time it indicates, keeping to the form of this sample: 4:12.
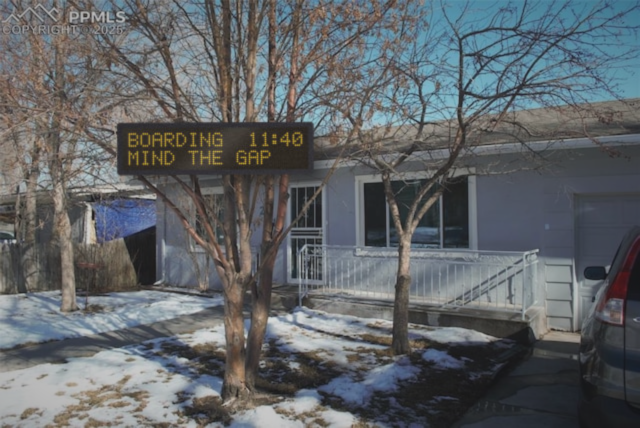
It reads 11:40
